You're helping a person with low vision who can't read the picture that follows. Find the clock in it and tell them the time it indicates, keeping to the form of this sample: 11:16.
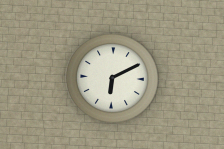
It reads 6:10
